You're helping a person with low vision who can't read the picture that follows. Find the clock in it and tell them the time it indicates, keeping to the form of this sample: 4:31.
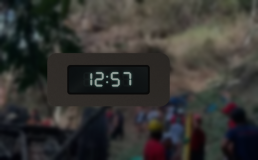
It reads 12:57
